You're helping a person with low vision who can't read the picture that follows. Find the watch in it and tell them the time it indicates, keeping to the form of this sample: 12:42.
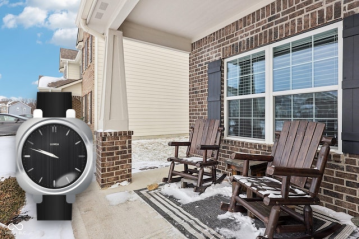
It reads 9:48
